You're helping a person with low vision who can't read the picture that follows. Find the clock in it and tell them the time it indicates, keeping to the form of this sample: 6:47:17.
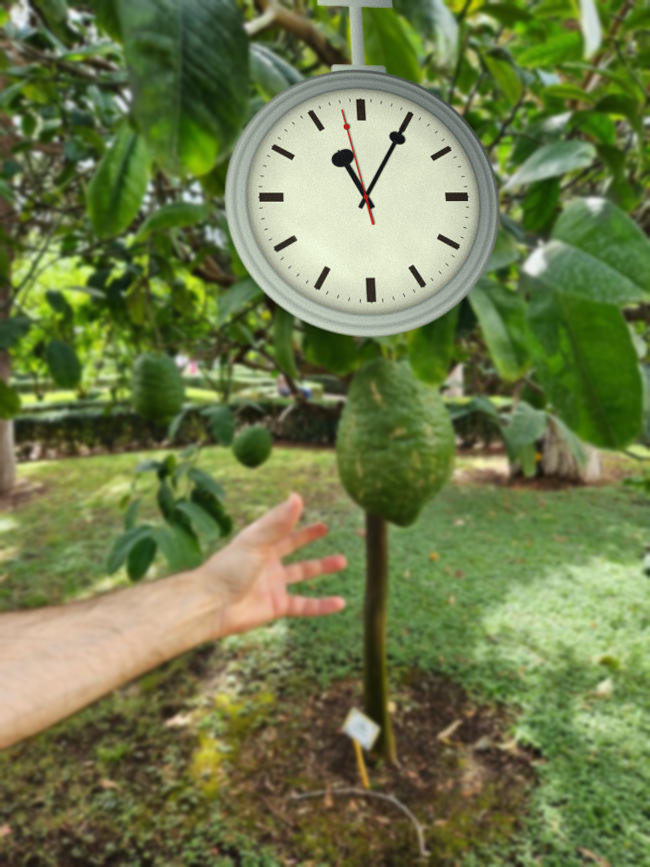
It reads 11:04:58
